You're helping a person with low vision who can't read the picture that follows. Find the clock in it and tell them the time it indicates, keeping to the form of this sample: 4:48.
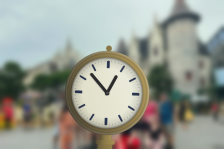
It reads 12:53
